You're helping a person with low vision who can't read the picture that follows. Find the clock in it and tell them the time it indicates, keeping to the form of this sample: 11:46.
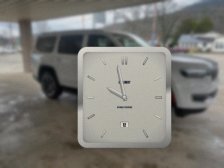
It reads 9:58
